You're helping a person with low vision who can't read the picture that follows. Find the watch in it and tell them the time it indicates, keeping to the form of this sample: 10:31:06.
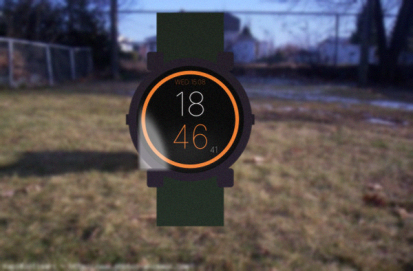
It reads 18:46:41
